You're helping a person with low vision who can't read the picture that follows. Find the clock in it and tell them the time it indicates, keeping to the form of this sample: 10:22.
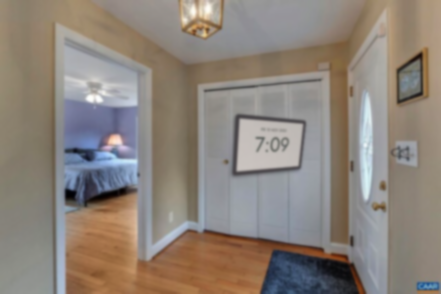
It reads 7:09
